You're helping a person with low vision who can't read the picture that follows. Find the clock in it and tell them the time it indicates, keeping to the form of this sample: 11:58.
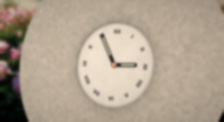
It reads 2:55
